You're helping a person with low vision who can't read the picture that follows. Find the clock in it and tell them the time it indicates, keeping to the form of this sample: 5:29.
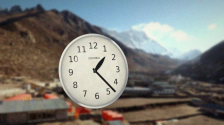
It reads 1:23
